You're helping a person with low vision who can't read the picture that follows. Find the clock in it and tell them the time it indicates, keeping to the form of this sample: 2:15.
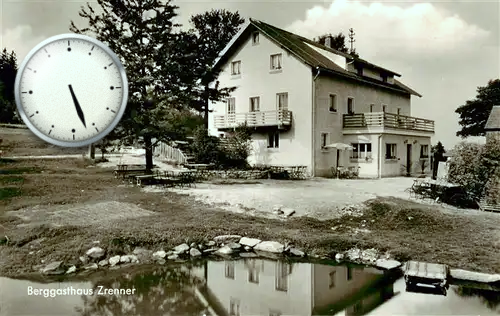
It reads 5:27
